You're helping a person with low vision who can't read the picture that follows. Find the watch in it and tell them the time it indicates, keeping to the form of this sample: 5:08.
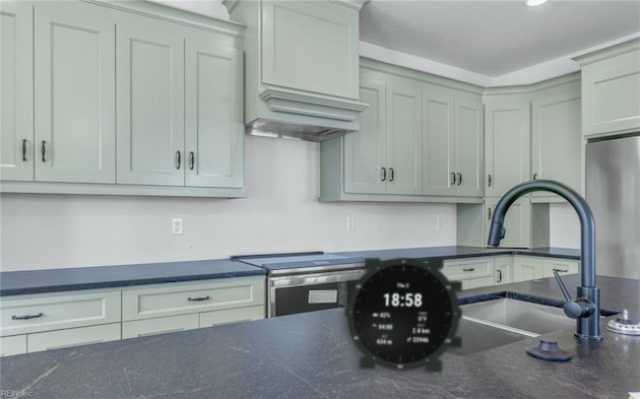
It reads 18:58
